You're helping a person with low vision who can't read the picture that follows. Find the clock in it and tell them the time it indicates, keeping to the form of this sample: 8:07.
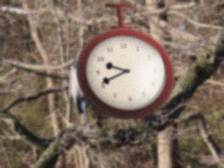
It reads 9:41
